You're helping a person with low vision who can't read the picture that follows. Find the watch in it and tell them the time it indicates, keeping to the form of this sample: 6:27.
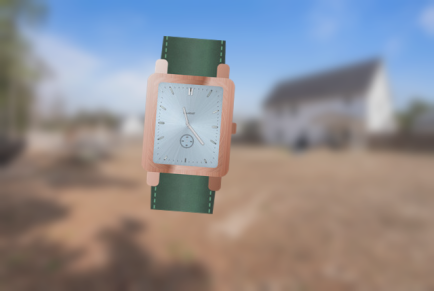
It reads 11:23
